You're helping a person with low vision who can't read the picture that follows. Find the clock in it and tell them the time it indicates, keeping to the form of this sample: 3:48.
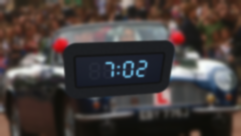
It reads 7:02
